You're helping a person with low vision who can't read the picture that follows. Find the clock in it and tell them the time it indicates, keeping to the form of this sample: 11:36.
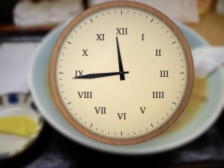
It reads 11:44
